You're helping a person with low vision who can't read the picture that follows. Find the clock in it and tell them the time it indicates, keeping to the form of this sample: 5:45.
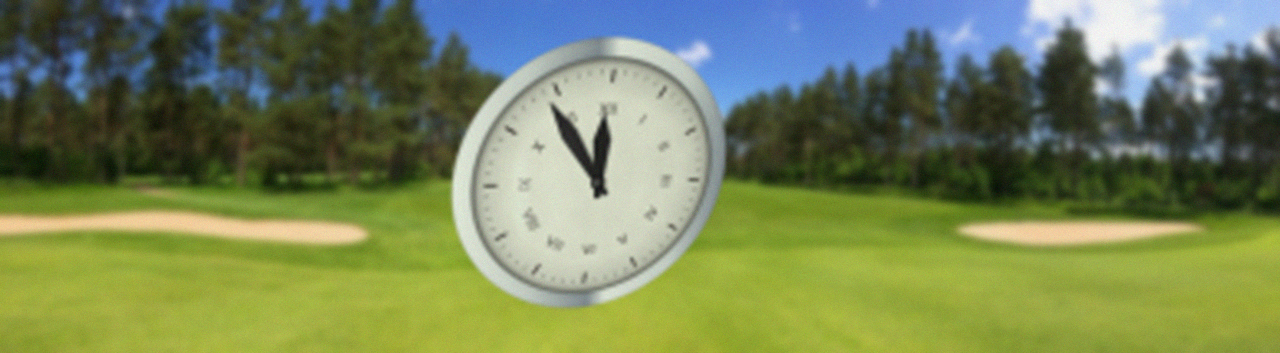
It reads 11:54
